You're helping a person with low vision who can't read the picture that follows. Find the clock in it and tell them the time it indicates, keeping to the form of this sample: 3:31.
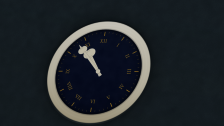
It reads 10:53
